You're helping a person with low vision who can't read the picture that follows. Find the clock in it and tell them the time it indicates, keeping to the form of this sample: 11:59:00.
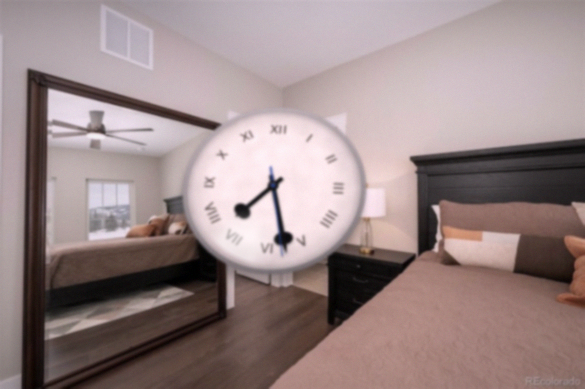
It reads 7:27:28
